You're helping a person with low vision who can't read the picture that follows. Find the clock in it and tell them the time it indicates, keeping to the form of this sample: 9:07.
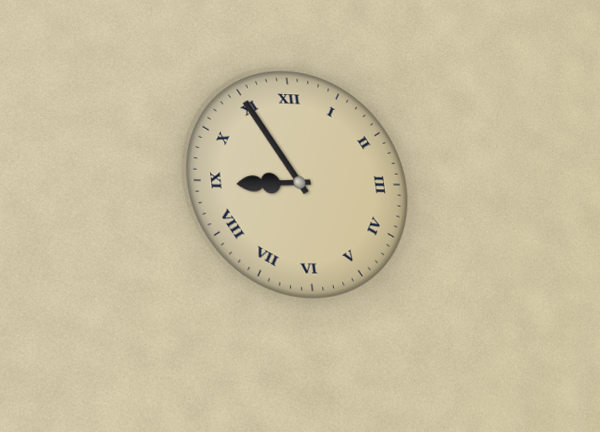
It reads 8:55
